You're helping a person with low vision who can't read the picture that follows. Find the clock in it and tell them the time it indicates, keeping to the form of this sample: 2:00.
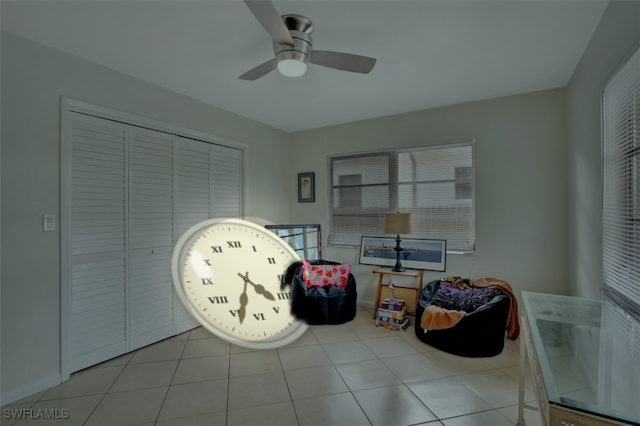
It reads 4:34
